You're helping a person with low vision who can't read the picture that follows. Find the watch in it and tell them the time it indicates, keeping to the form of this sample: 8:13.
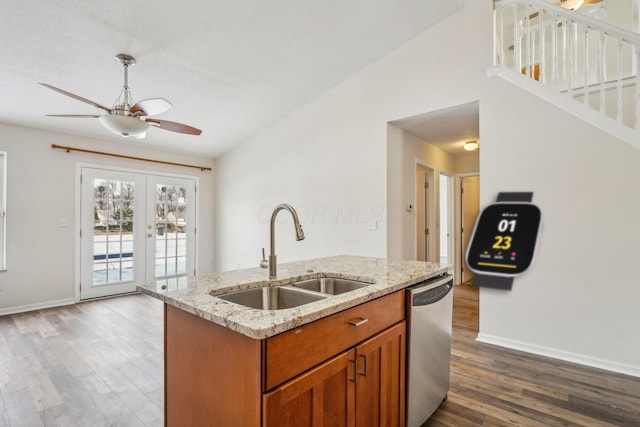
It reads 1:23
